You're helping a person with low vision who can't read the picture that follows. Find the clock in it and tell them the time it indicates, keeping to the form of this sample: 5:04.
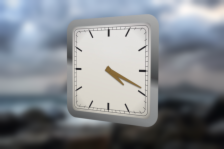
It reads 4:19
